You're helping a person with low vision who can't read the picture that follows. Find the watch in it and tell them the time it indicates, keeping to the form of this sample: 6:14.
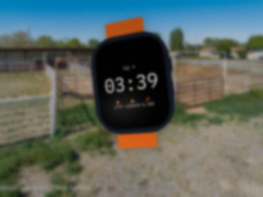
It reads 3:39
